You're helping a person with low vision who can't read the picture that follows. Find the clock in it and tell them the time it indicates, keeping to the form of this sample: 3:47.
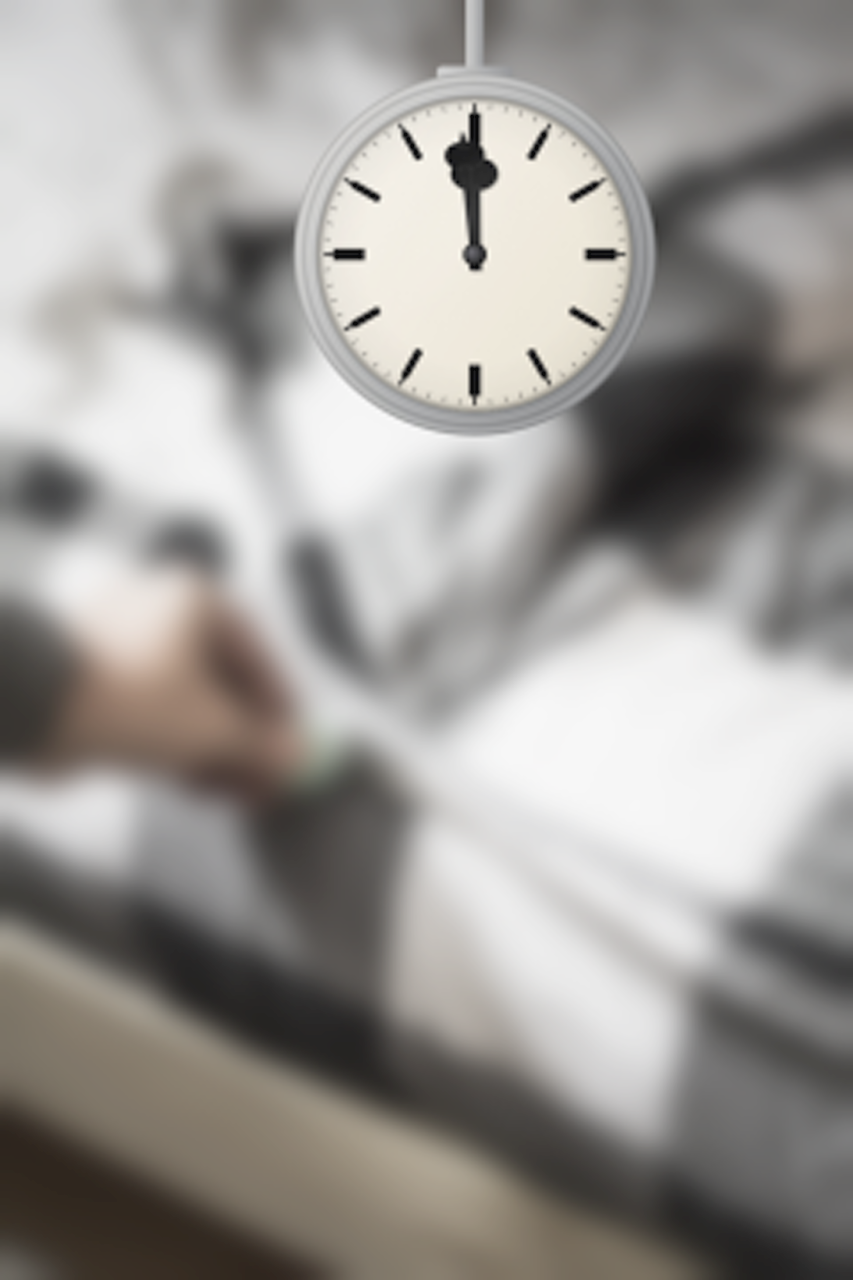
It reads 11:59
